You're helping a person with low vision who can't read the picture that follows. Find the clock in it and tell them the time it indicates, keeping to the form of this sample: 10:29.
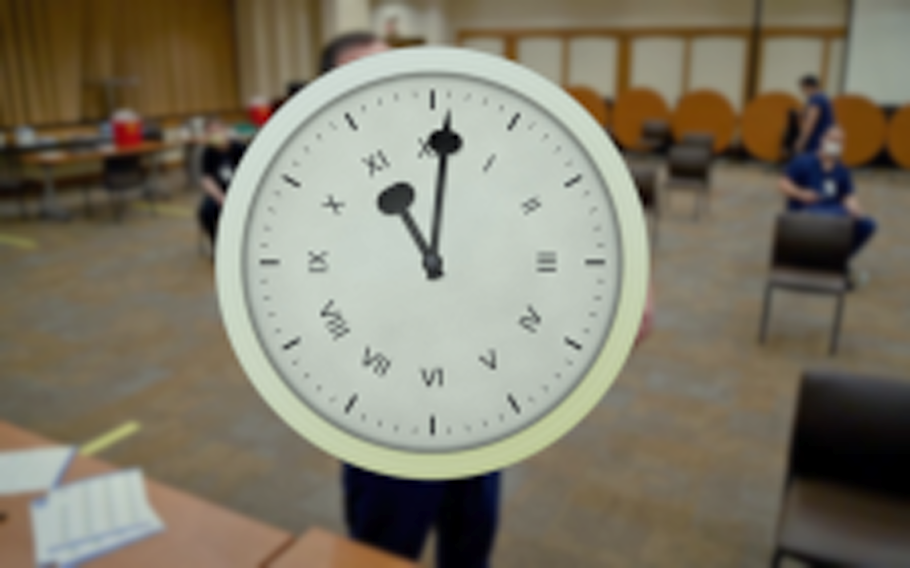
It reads 11:01
